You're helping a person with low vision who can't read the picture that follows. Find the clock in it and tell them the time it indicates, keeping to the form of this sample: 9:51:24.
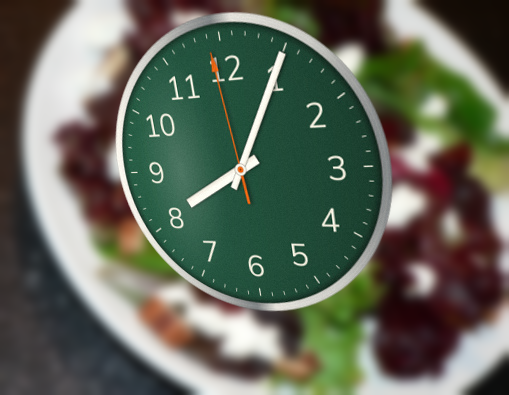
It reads 8:04:59
